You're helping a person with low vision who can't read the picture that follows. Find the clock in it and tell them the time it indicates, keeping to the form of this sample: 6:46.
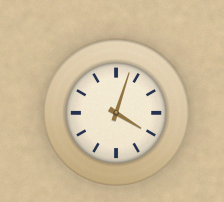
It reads 4:03
